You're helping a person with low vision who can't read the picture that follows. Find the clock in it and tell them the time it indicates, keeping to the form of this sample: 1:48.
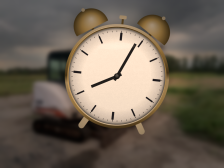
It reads 8:04
